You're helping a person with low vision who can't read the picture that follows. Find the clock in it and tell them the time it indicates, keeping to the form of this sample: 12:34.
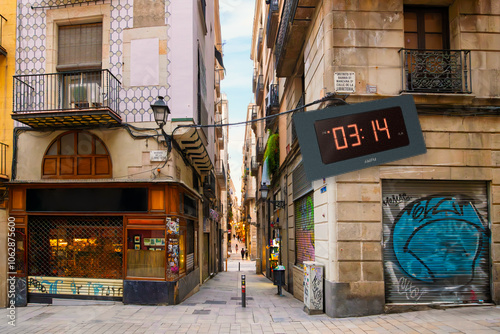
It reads 3:14
